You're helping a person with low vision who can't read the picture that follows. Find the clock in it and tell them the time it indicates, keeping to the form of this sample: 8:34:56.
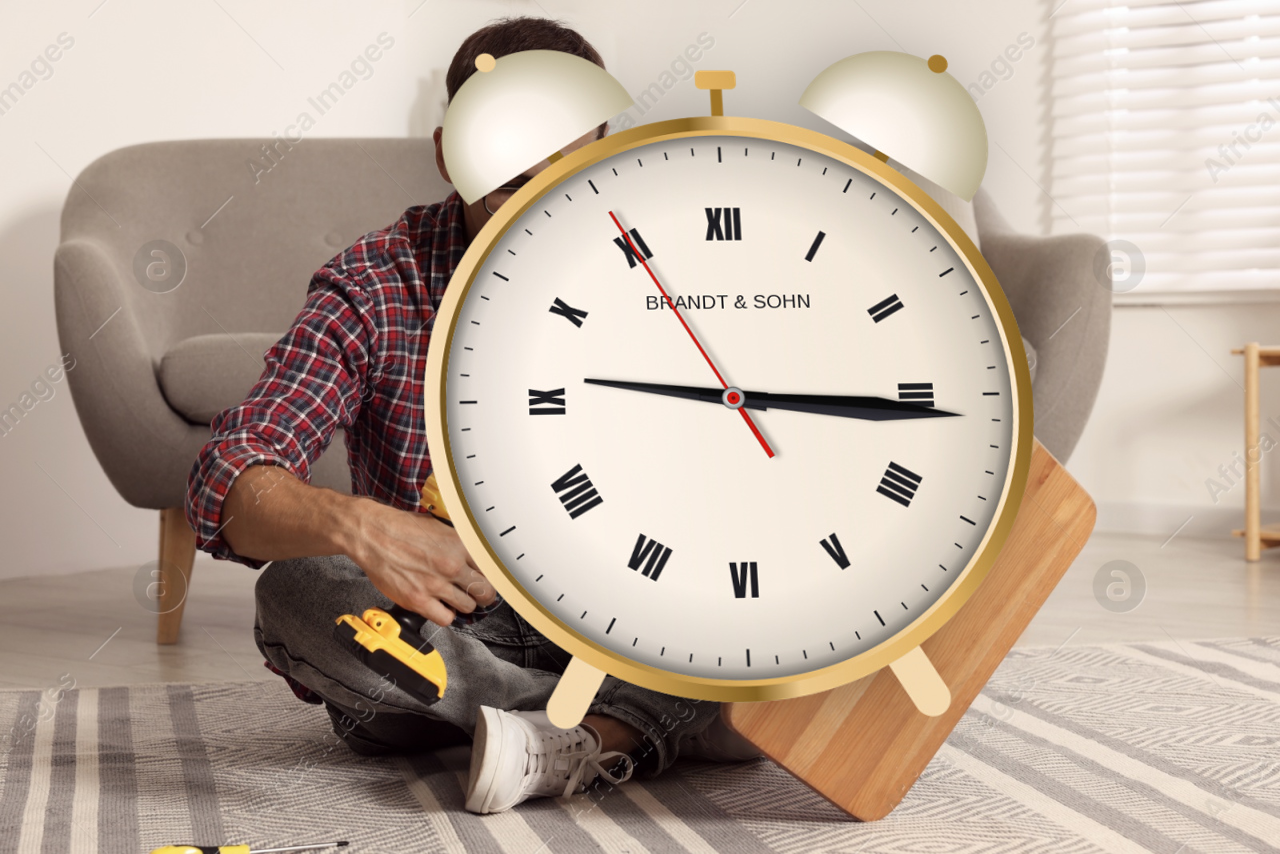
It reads 9:15:55
